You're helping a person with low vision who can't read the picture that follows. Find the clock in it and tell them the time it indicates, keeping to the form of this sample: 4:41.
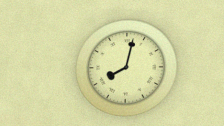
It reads 8:02
